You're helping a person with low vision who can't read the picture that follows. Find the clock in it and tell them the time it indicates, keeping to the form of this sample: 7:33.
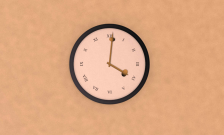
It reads 4:01
